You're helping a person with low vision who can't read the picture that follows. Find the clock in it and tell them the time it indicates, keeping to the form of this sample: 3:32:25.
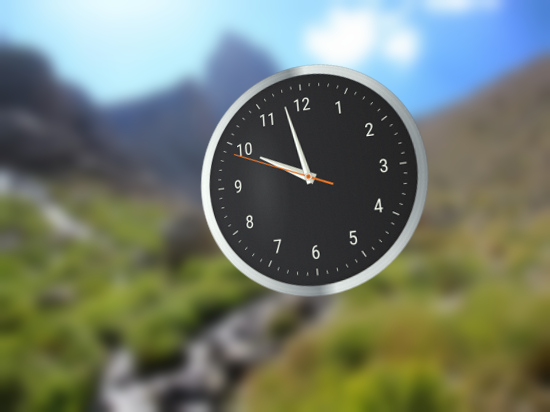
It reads 9:57:49
